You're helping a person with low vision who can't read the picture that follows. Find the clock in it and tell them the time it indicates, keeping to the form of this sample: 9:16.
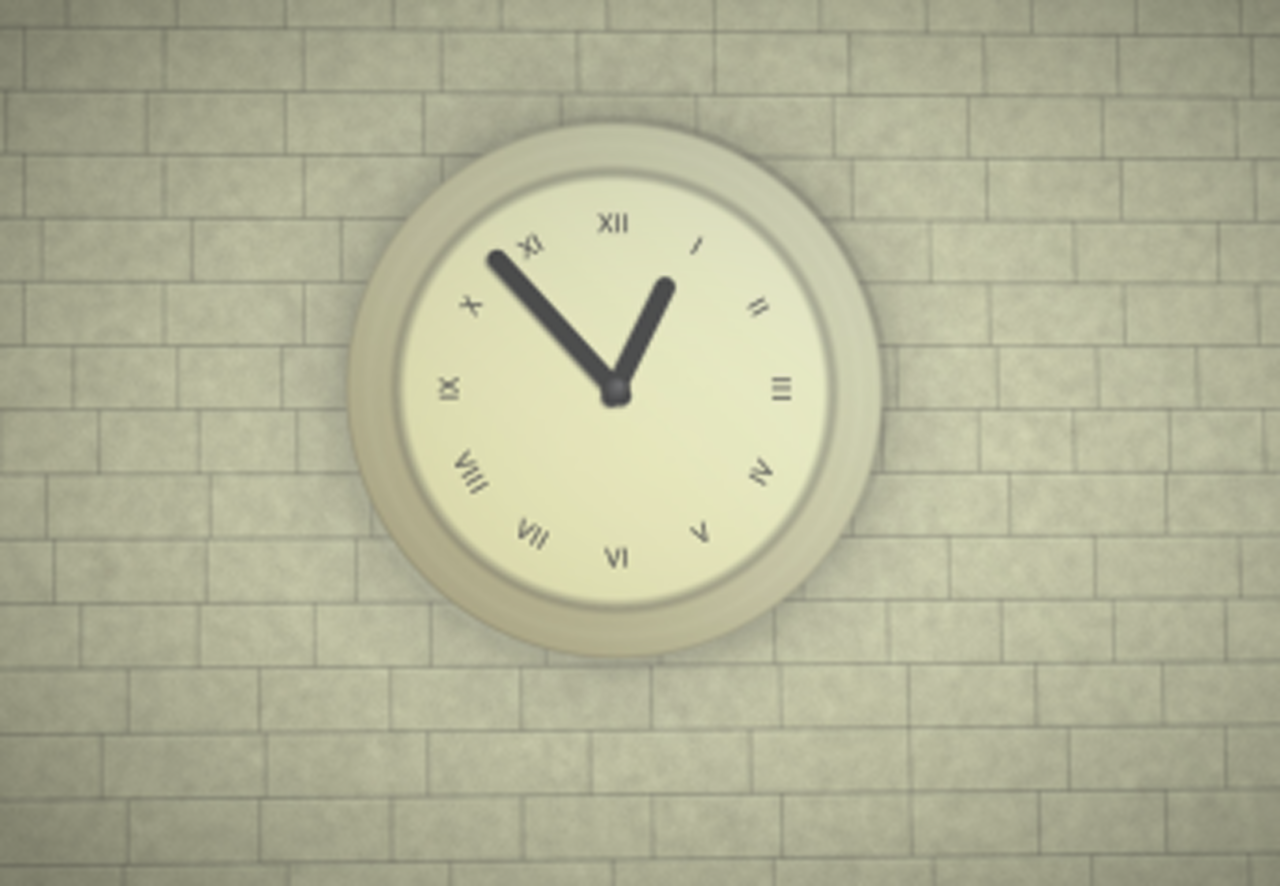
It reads 12:53
